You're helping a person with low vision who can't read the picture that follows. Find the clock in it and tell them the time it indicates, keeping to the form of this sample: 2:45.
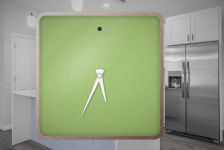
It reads 5:34
